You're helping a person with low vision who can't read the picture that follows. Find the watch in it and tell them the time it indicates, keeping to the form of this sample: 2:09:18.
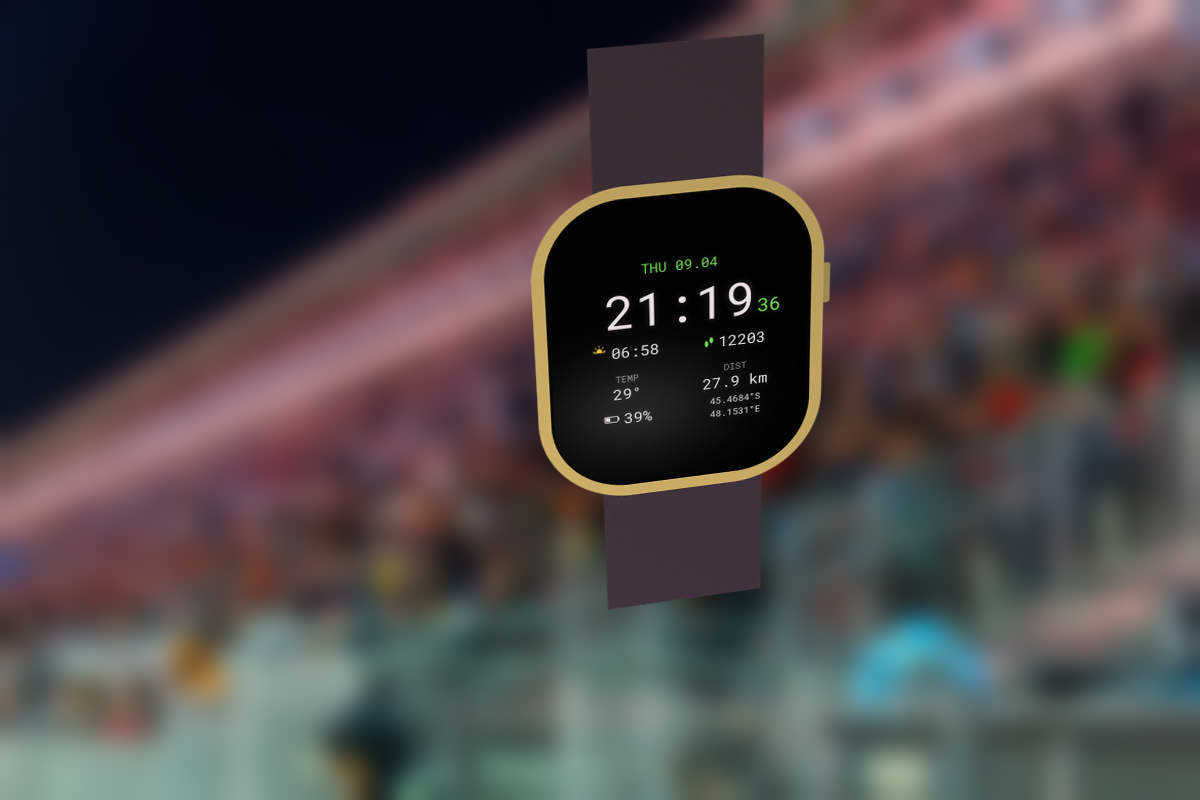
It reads 21:19:36
